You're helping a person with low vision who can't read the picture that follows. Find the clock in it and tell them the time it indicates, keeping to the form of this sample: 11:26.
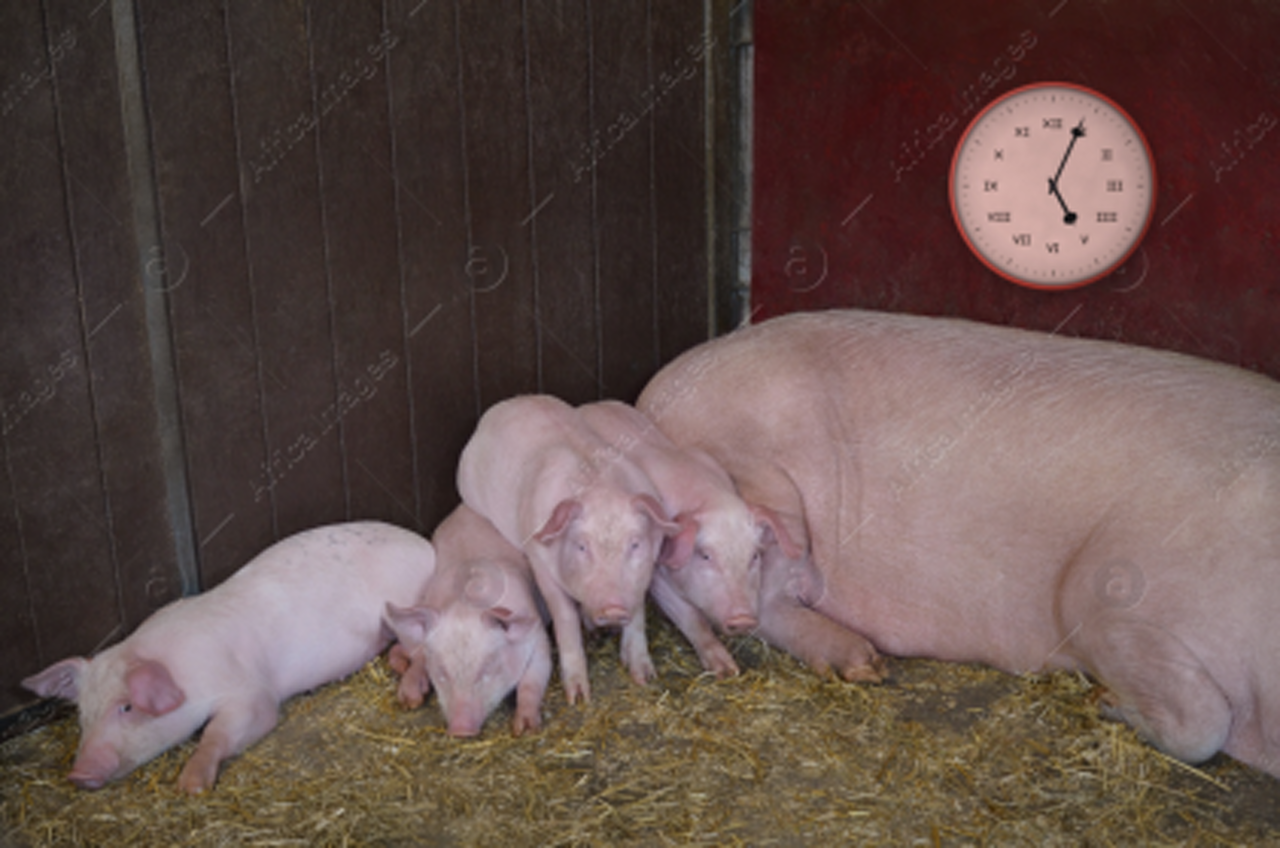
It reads 5:04
